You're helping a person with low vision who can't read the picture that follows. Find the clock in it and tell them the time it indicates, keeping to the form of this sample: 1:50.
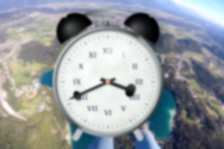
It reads 3:41
